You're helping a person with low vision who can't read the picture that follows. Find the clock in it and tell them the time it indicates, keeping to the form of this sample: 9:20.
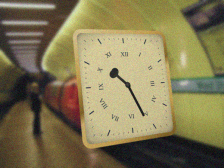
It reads 10:26
